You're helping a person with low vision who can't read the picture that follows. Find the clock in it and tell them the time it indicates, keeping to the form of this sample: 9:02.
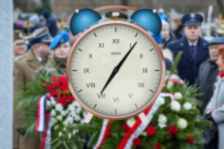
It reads 7:06
